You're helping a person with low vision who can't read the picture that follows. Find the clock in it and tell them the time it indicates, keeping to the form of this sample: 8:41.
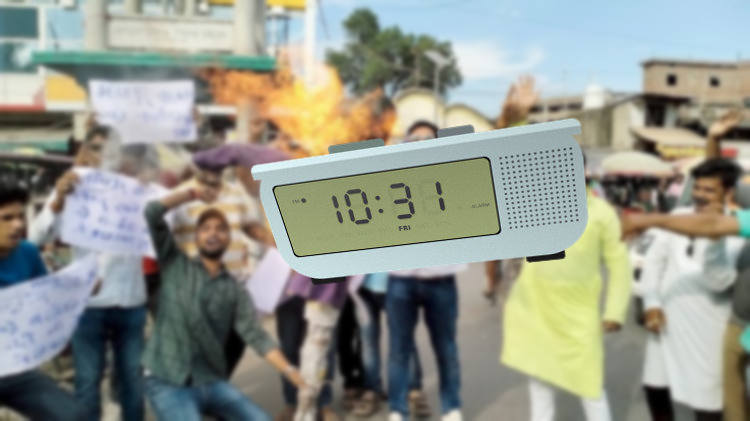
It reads 10:31
